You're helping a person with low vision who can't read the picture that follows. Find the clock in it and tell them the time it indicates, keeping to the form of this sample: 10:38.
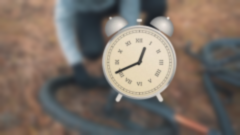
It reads 12:41
